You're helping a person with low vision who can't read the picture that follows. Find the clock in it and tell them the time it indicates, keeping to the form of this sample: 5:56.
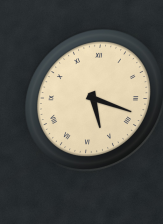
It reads 5:18
